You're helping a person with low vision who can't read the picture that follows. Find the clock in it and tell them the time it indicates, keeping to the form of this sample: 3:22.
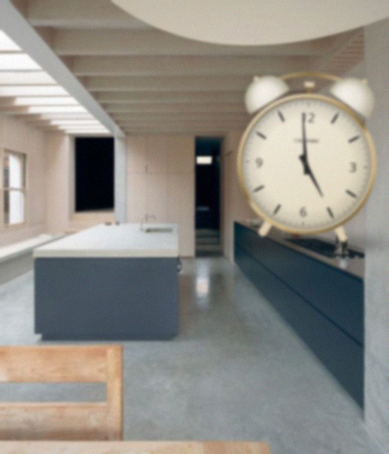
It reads 4:59
